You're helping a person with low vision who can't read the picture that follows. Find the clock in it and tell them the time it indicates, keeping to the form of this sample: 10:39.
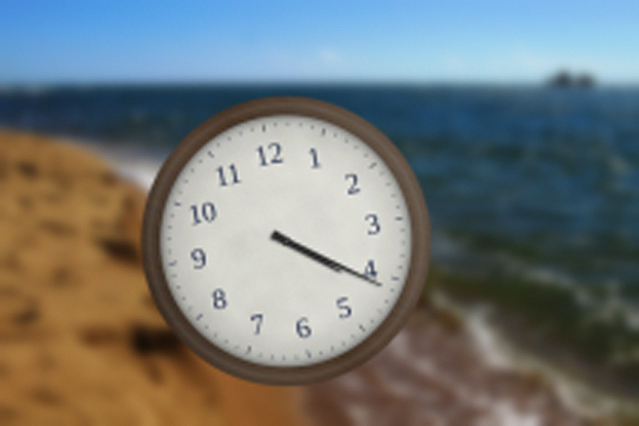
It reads 4:21
